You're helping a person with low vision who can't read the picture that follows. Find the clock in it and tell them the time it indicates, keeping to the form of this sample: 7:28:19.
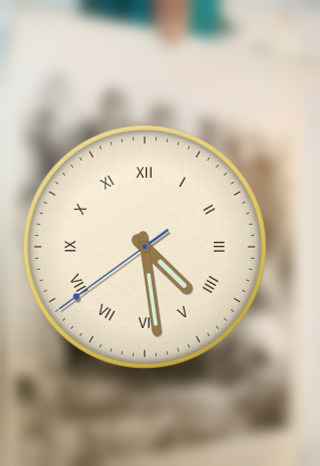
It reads 4:28:39
